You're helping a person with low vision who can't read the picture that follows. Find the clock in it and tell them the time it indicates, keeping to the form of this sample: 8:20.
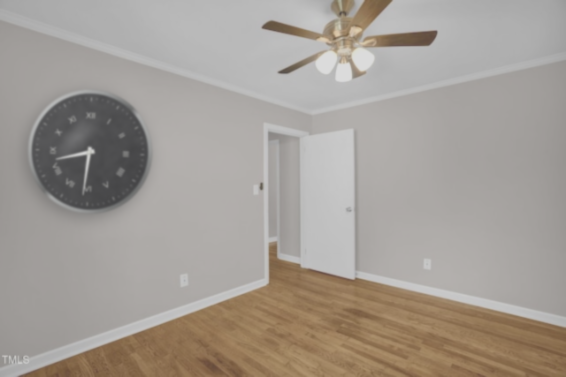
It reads 8:31
